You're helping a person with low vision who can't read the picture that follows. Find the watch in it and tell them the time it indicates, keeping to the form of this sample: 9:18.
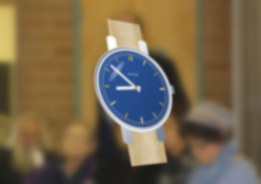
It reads 8:52
